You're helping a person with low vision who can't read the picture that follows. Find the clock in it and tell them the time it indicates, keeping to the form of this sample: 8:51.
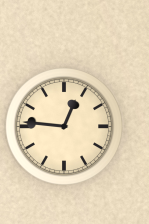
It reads 12:46
